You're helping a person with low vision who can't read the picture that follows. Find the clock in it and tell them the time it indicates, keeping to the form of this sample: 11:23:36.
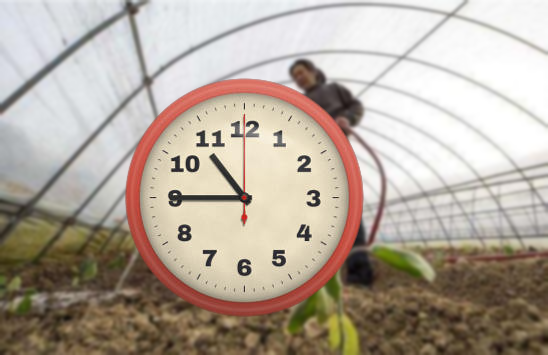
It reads 10:45:00
